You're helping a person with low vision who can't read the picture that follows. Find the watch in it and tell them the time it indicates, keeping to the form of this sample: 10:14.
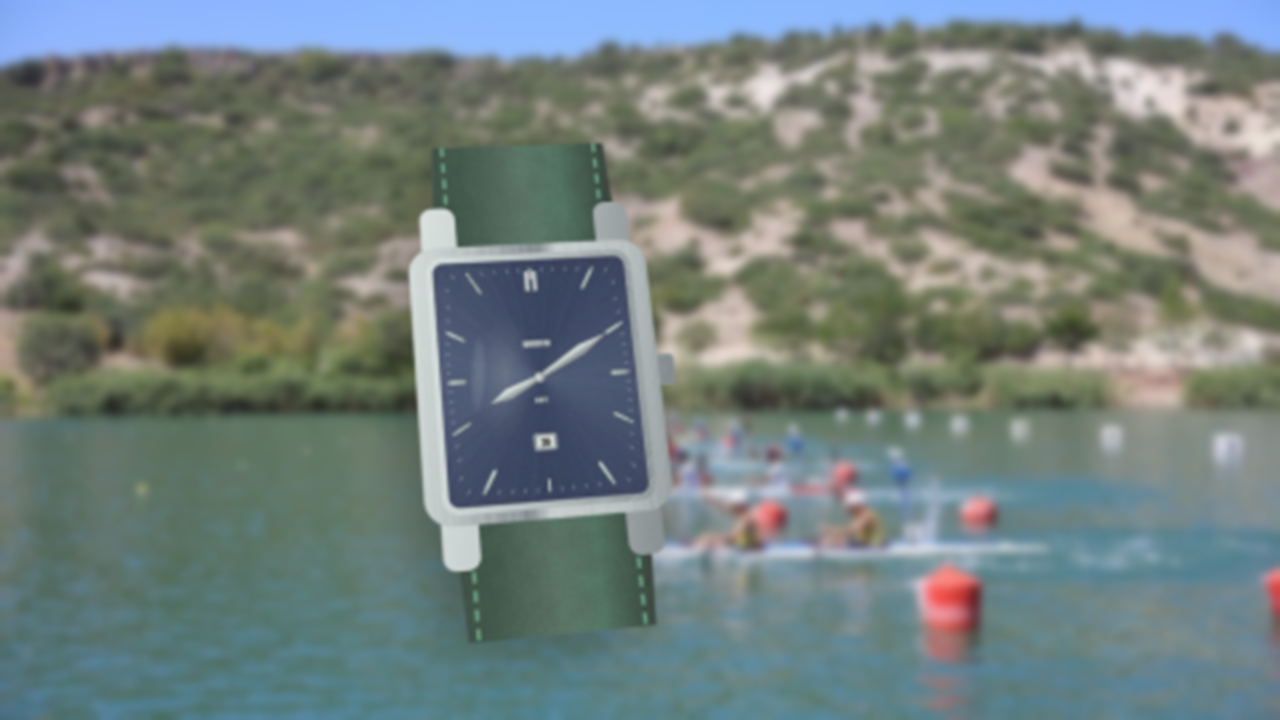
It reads 8:10
